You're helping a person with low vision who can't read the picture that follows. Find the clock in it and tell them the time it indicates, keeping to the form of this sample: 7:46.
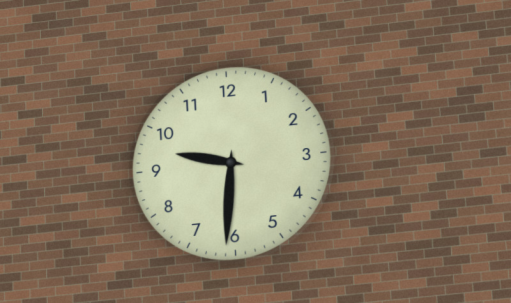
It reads 9:31
